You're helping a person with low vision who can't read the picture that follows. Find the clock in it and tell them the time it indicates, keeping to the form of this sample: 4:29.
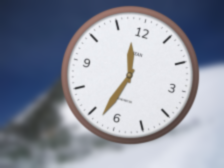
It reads 11:33
